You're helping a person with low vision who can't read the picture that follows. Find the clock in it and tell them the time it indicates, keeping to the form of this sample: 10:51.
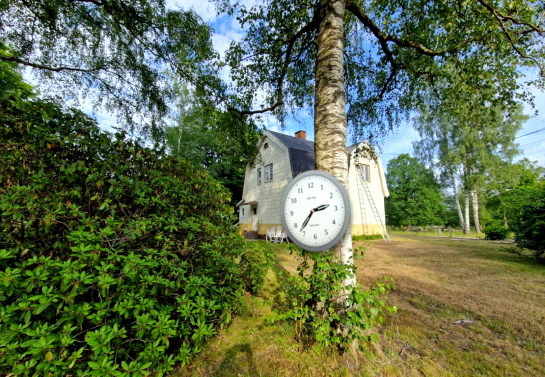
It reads 2:37
